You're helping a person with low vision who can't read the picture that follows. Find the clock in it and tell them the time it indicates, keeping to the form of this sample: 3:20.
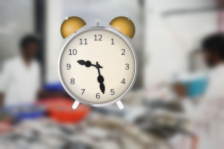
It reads 9:28
